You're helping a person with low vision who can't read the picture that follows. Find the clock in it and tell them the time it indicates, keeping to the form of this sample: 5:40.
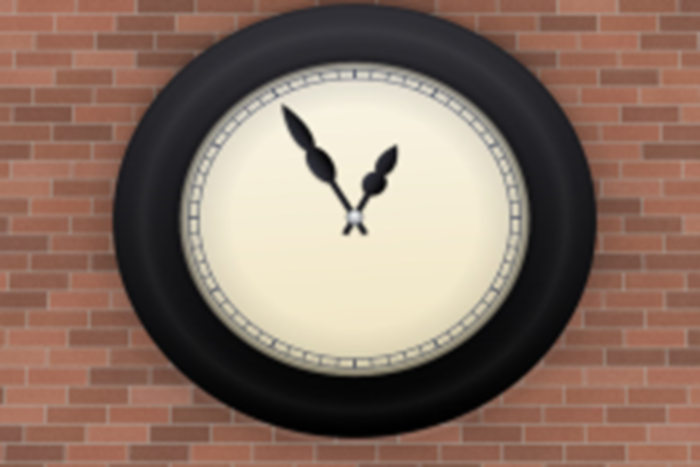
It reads 12:55
